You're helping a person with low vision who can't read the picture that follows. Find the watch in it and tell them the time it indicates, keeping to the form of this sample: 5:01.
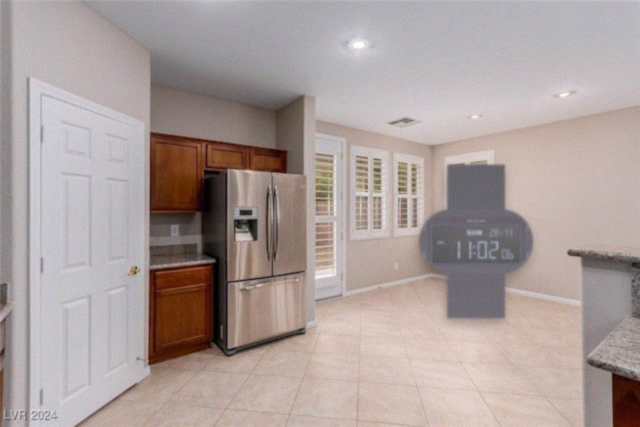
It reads 11:02
